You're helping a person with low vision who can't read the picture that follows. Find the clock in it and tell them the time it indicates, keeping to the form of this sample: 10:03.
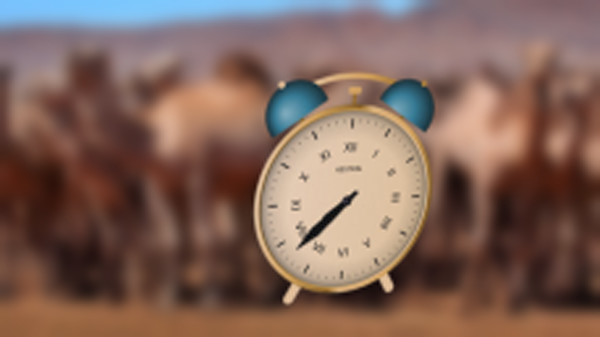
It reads 7:38
